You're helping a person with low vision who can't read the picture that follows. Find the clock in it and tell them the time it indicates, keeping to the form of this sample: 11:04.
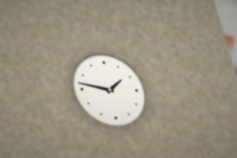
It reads 1:47
